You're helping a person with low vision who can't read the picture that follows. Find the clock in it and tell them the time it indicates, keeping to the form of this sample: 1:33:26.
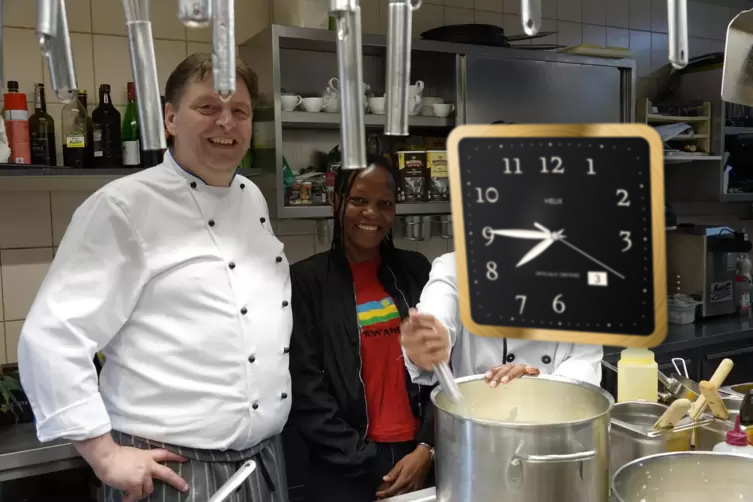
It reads 7:45:20
